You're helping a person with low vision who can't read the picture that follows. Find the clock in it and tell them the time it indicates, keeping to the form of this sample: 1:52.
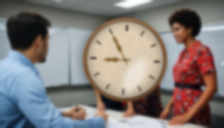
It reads 8:55
